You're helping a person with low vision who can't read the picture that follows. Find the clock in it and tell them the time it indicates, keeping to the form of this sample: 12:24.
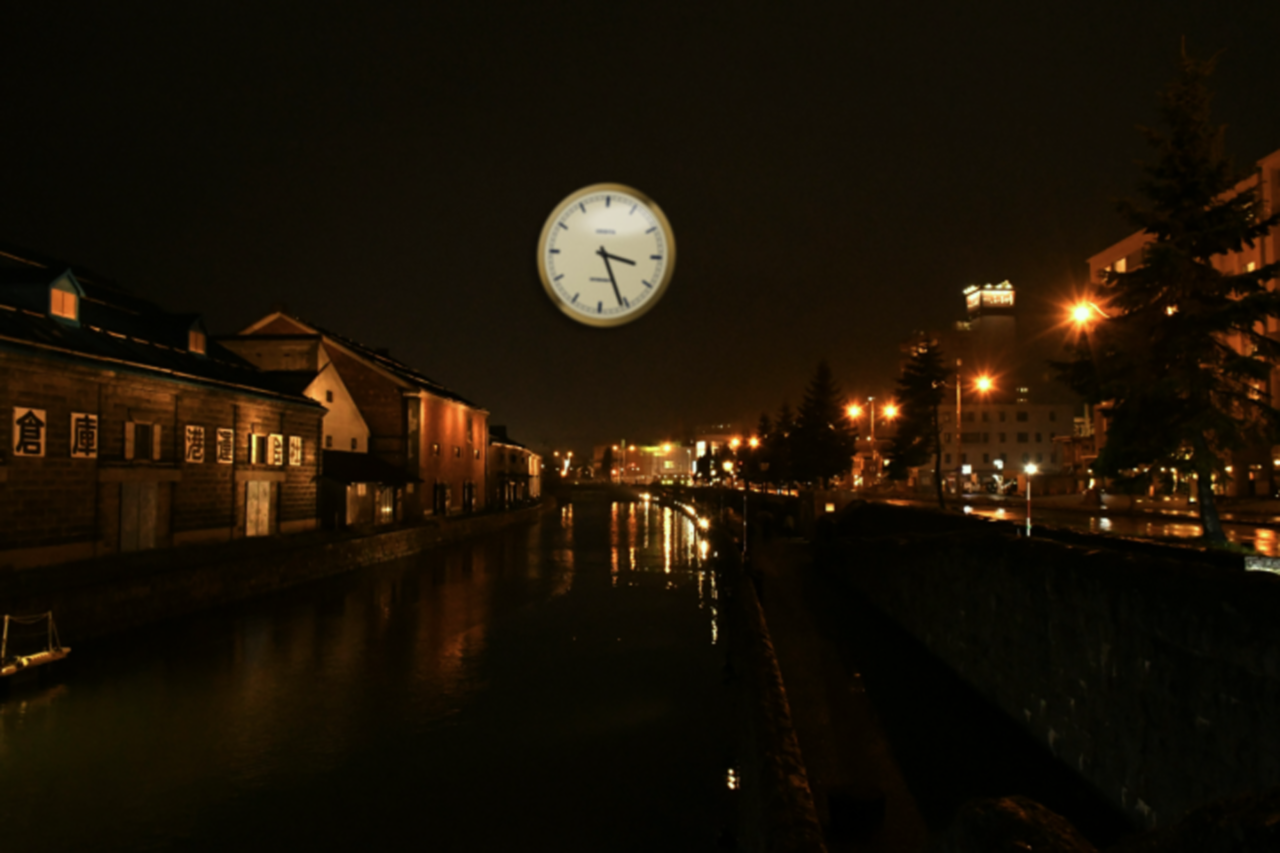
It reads 3:26
